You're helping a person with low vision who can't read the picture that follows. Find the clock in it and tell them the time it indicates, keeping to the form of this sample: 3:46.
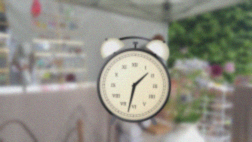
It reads 1:32
